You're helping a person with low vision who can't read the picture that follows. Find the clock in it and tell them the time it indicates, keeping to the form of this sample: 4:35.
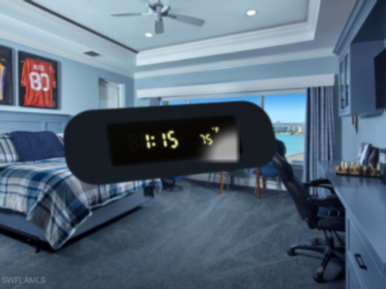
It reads 1:15
